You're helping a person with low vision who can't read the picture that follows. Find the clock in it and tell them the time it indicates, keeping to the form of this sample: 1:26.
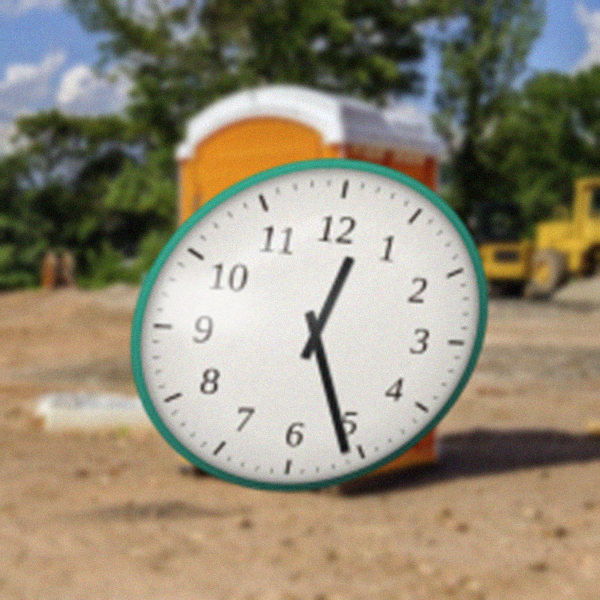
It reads 12:26
